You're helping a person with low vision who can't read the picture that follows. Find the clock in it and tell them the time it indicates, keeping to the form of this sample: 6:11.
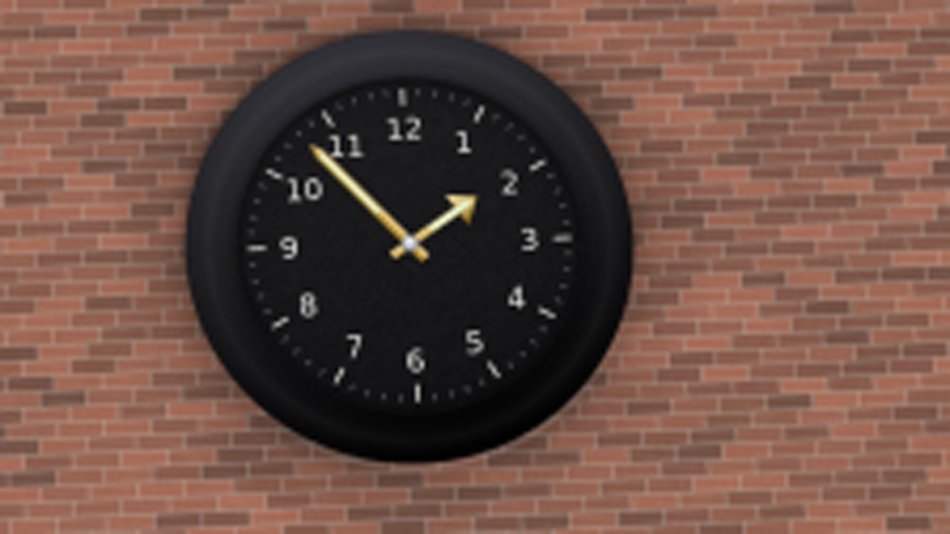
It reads 1:53
